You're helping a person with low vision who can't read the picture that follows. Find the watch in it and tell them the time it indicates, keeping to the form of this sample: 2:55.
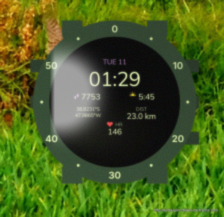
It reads 1:29
